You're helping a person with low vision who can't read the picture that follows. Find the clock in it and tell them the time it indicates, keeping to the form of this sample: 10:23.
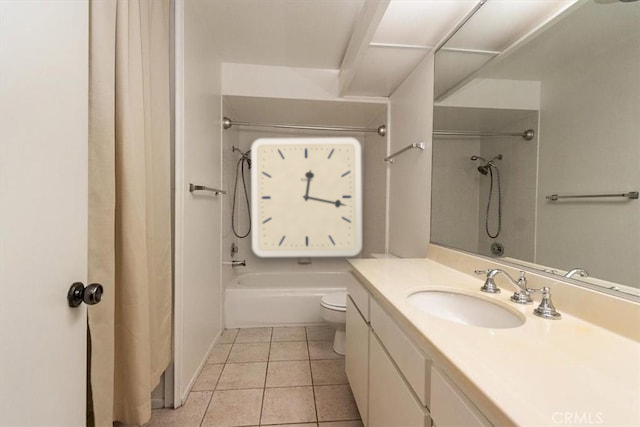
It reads 12:17
